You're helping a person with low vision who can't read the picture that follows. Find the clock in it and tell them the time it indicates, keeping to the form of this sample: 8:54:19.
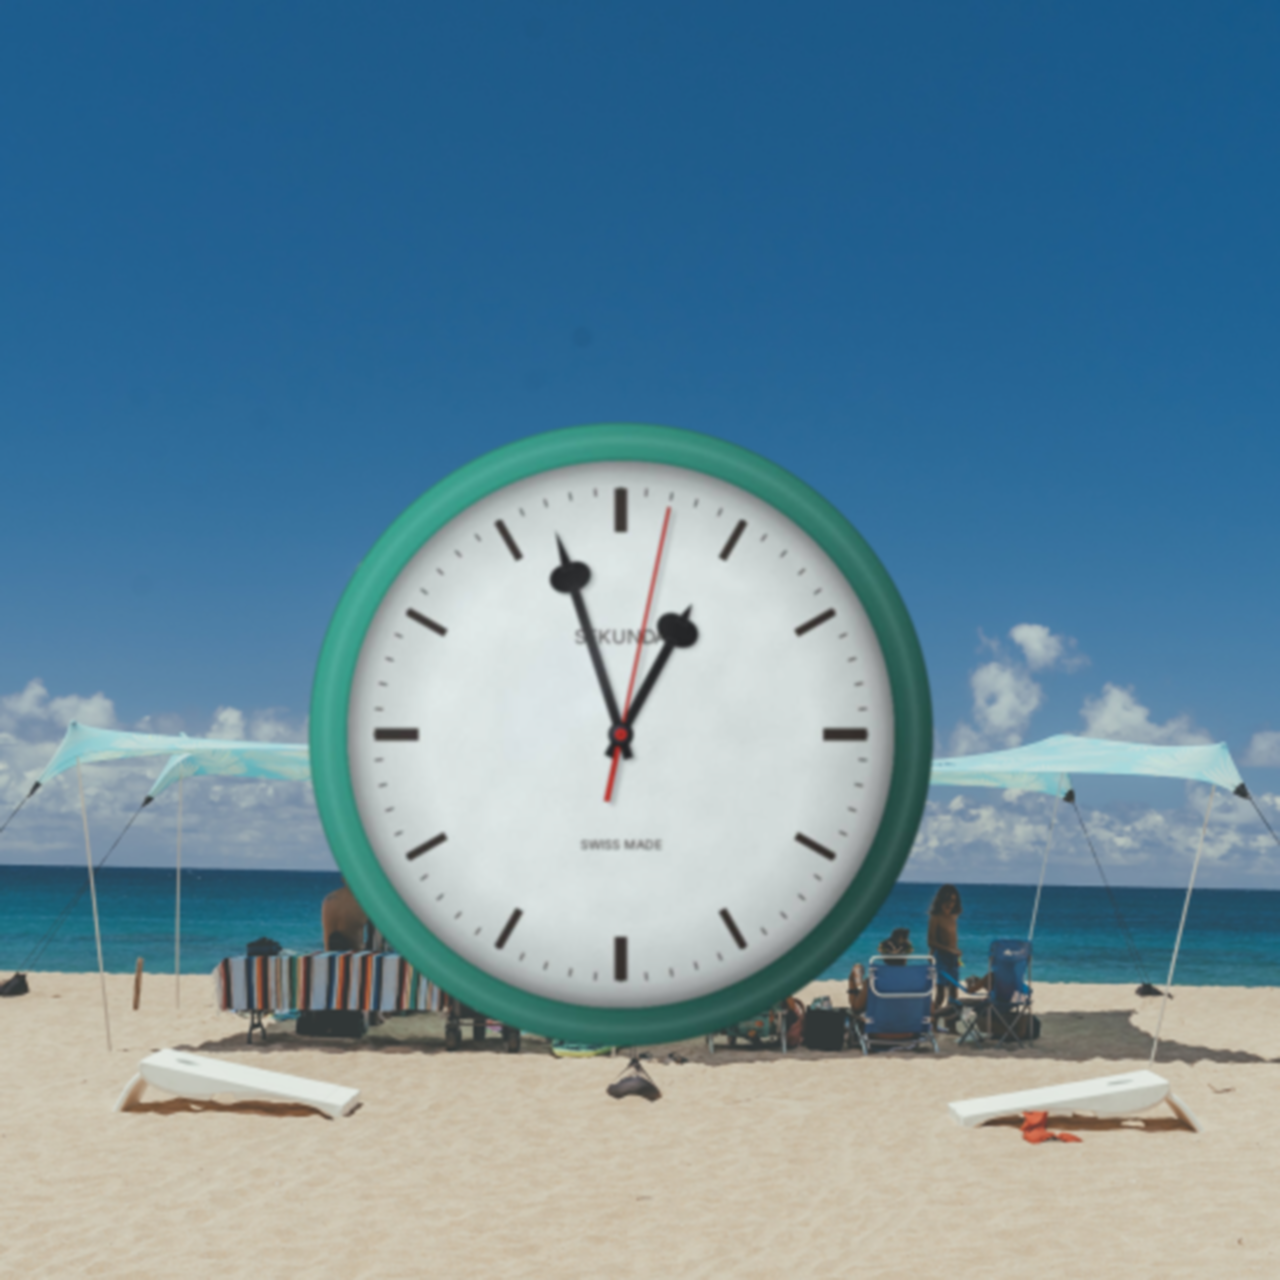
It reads 12:57:02
